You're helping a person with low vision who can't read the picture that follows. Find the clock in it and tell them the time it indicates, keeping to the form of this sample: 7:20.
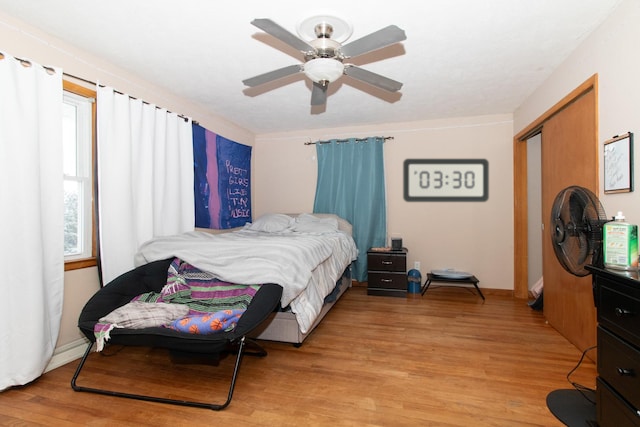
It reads 3:30
